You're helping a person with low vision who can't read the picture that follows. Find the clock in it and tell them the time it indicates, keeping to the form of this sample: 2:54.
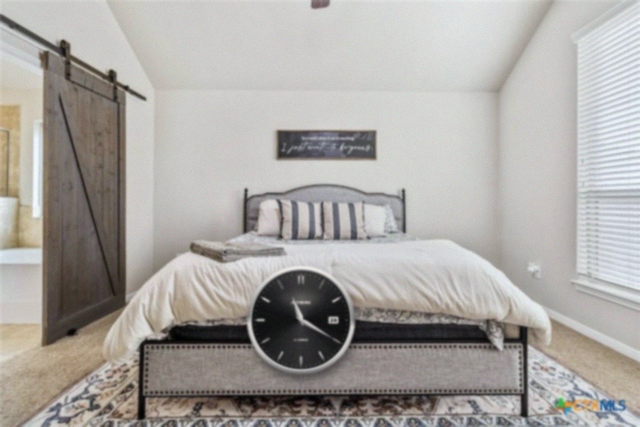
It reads 11:20
